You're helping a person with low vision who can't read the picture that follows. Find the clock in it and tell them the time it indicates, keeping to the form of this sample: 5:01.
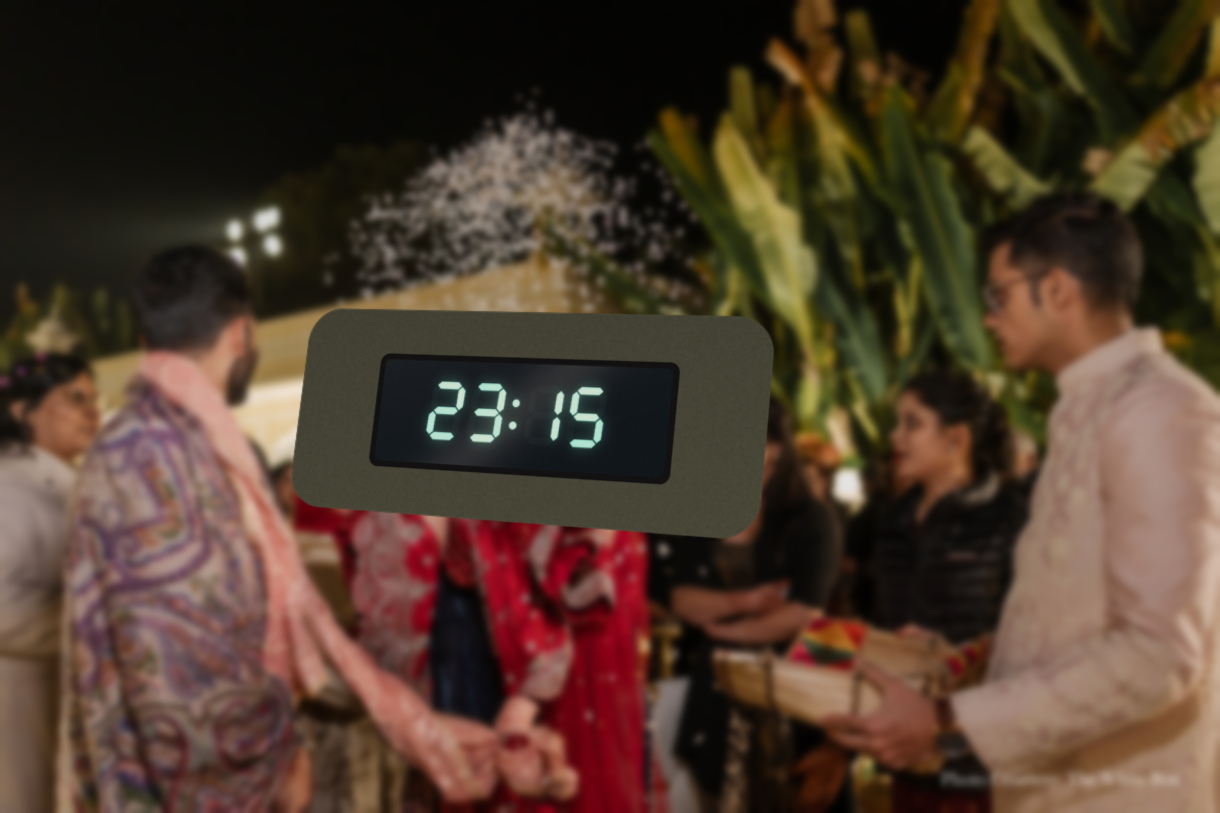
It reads 23:15
